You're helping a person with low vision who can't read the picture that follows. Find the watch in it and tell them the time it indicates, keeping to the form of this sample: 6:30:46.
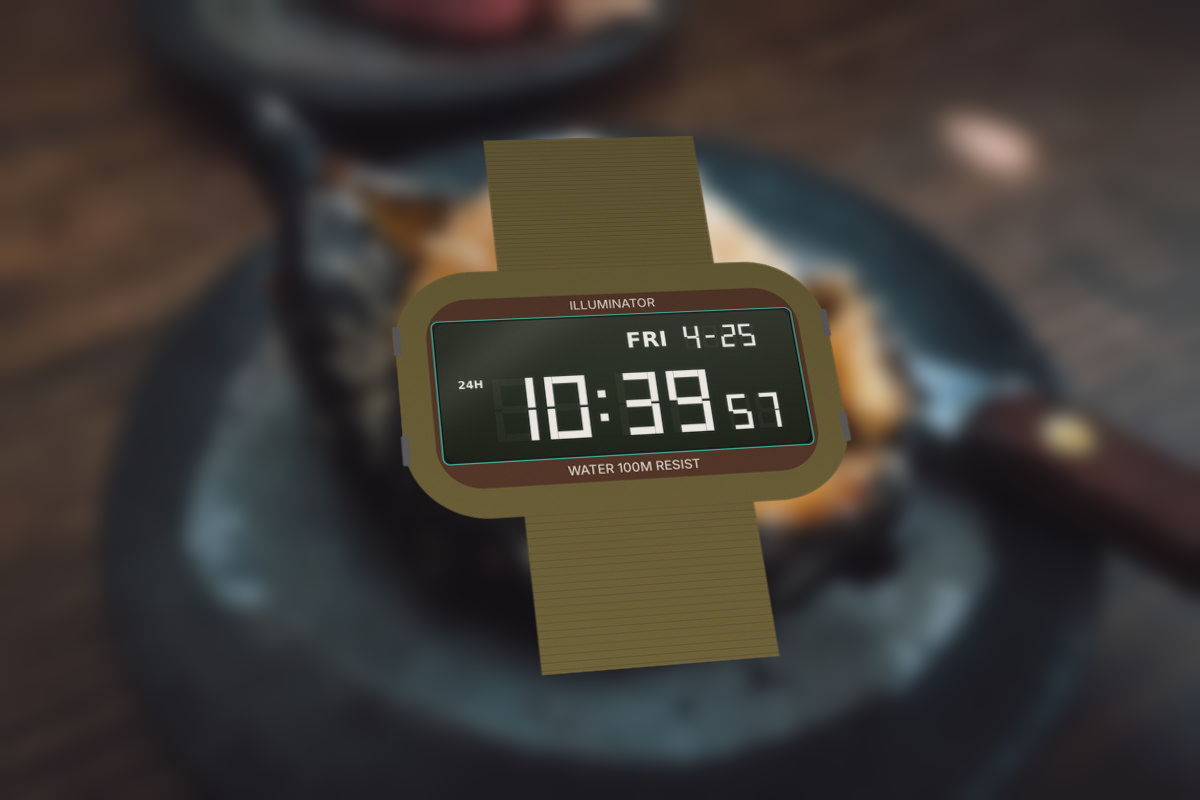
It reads 10:39:57
